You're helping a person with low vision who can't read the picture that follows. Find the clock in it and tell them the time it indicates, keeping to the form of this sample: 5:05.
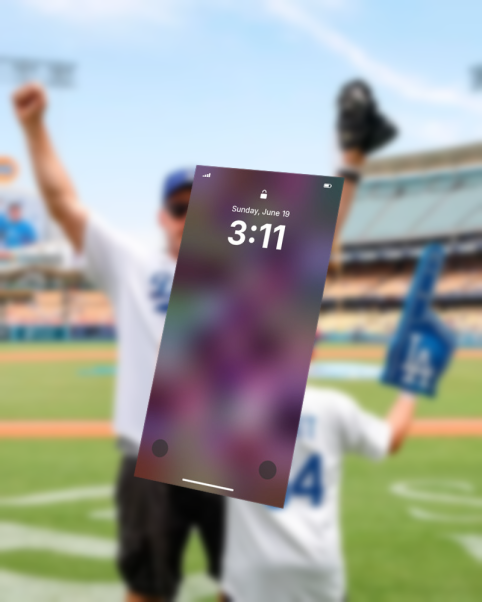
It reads 3:11
